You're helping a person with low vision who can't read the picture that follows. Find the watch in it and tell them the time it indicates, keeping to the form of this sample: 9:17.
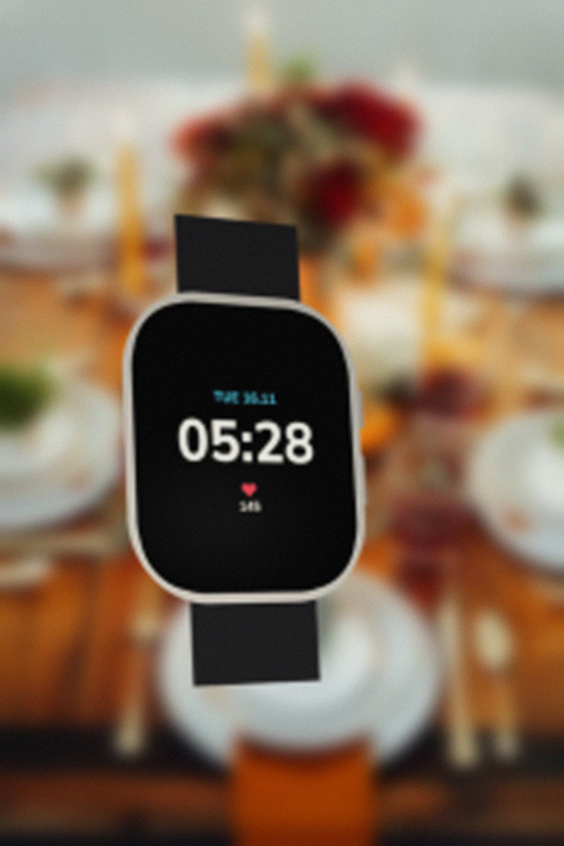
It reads 5:28
